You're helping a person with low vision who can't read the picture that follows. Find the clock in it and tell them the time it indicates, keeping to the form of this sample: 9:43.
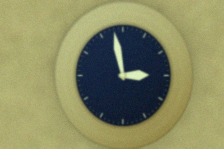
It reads 2:58
